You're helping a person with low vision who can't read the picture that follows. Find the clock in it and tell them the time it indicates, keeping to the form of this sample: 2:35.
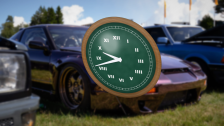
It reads 9:42
